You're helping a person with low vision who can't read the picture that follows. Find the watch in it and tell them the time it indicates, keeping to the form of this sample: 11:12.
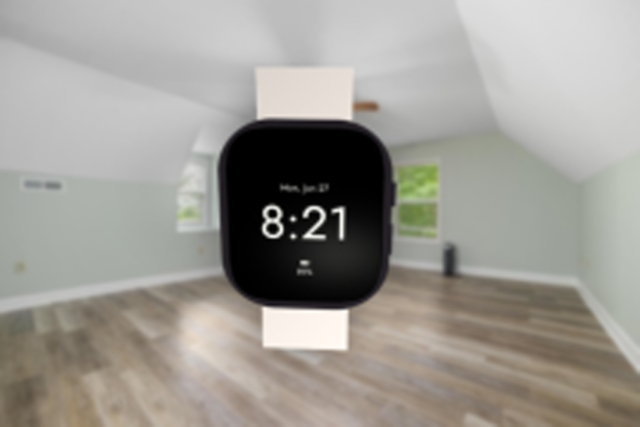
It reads 8:21
